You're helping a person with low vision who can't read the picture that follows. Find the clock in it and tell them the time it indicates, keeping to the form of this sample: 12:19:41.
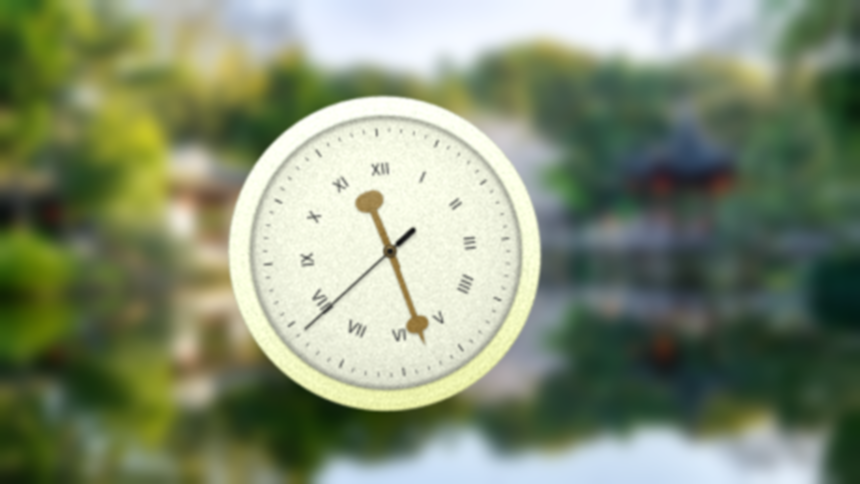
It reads 11:27:39
